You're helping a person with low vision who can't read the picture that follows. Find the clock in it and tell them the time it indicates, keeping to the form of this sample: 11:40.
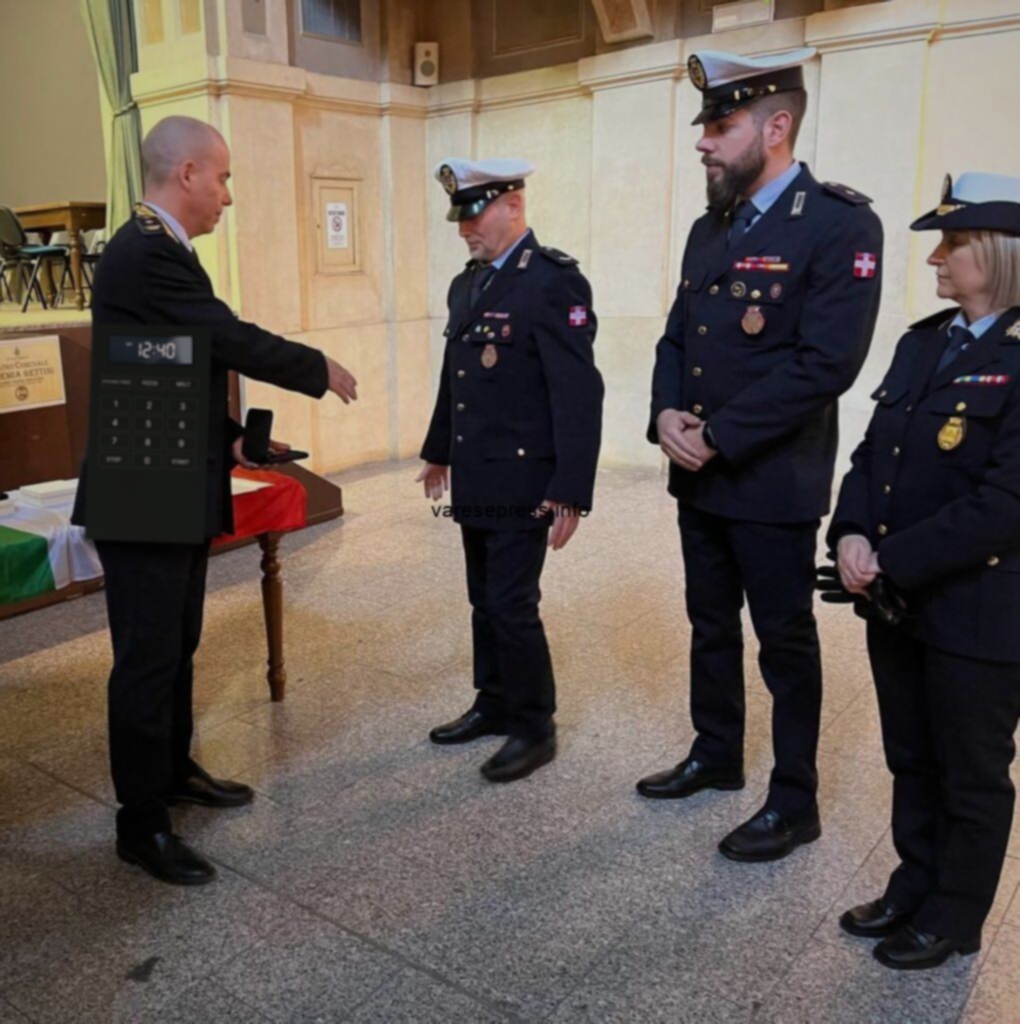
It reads 12:40
